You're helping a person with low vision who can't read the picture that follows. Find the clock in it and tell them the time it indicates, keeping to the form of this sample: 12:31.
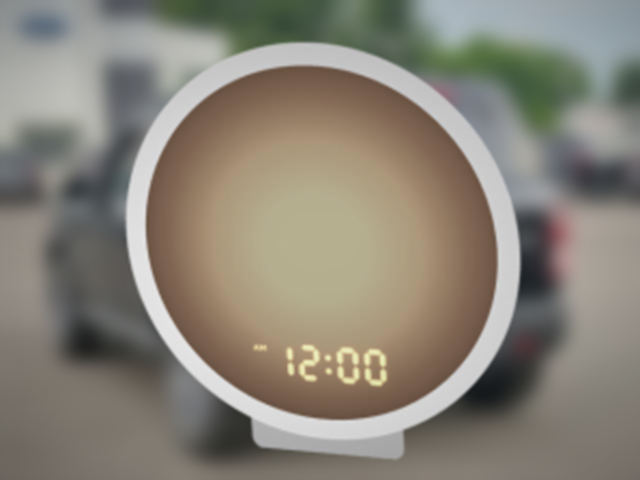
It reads 12:00
